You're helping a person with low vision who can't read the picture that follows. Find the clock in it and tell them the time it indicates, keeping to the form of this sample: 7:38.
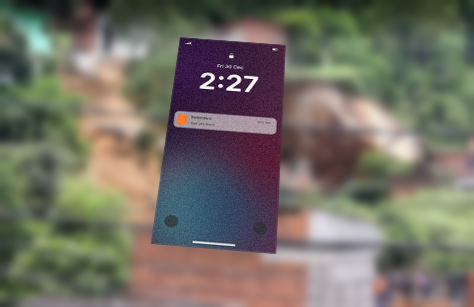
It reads 2:27
